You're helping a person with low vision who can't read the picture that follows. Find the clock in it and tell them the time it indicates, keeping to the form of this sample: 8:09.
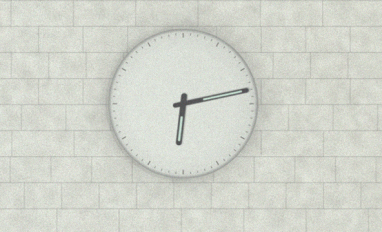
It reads 6:13
